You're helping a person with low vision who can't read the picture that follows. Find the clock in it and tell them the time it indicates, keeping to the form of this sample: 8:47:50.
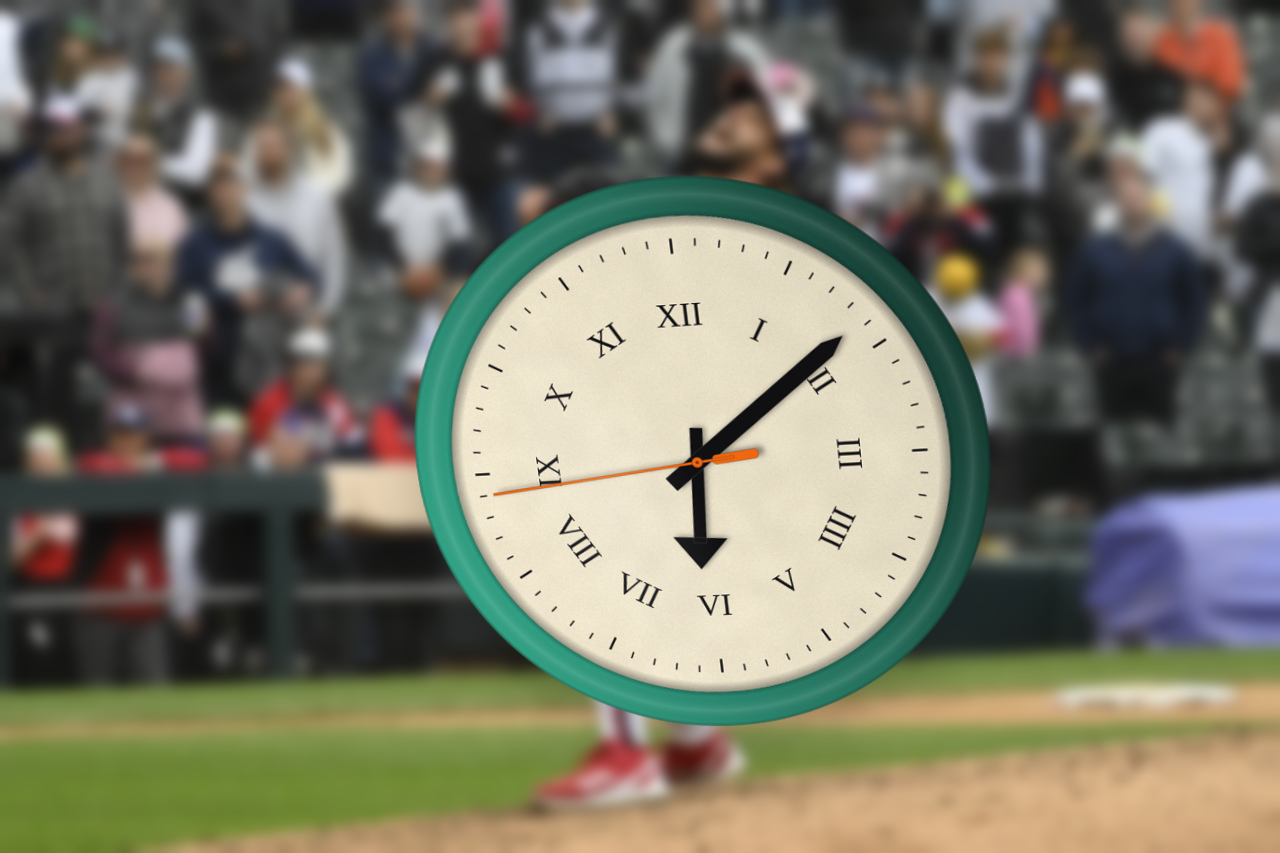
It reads 6:08:44
